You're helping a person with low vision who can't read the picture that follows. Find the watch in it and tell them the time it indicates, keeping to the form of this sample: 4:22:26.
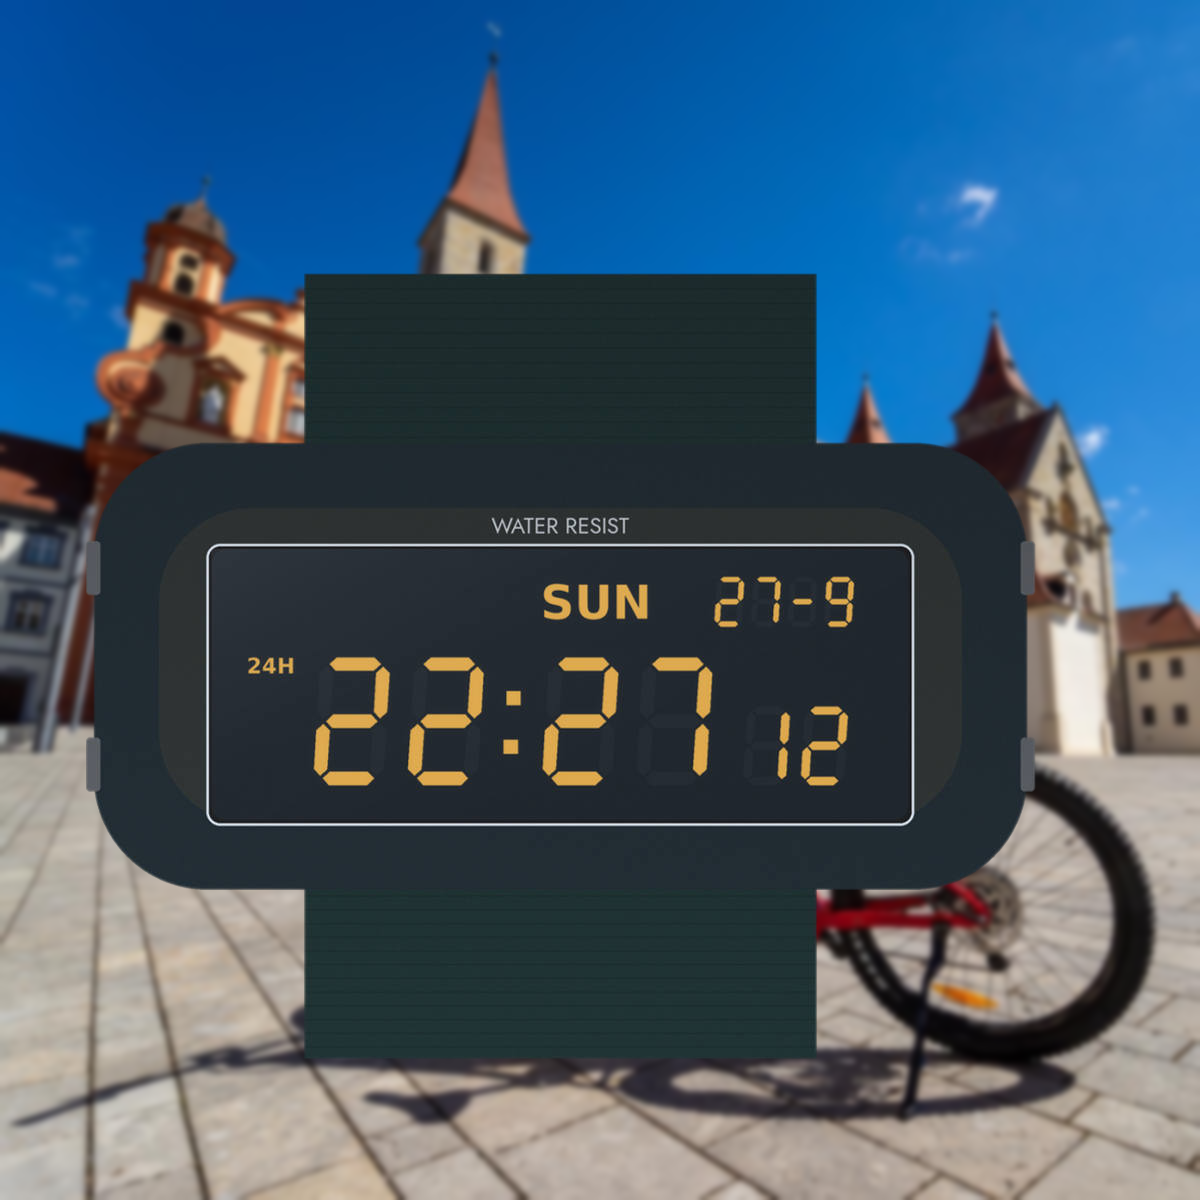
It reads 22:27:12
